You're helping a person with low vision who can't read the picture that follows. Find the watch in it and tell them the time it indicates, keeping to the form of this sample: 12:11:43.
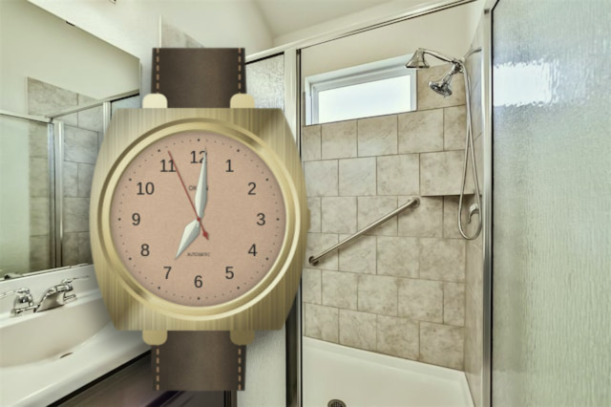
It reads 7:00:56
